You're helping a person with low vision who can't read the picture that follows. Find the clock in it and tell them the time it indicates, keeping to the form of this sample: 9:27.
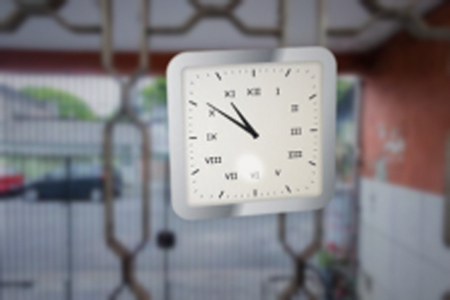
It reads 10:51
